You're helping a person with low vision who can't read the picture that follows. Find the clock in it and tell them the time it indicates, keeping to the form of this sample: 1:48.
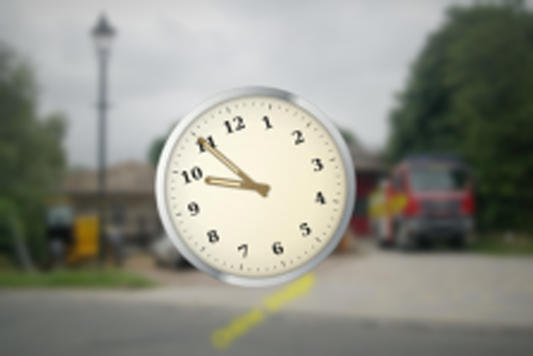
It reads 9:55
